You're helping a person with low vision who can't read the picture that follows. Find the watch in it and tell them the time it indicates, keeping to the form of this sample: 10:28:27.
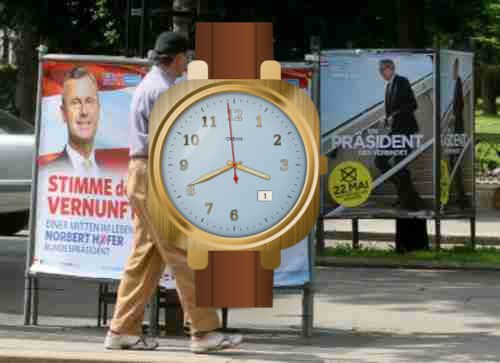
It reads 3:40:59
